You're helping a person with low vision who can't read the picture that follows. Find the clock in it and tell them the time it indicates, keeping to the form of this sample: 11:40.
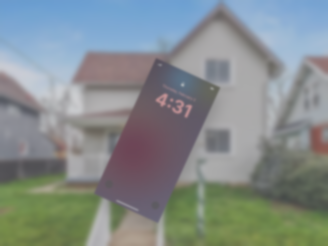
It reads 4:31
